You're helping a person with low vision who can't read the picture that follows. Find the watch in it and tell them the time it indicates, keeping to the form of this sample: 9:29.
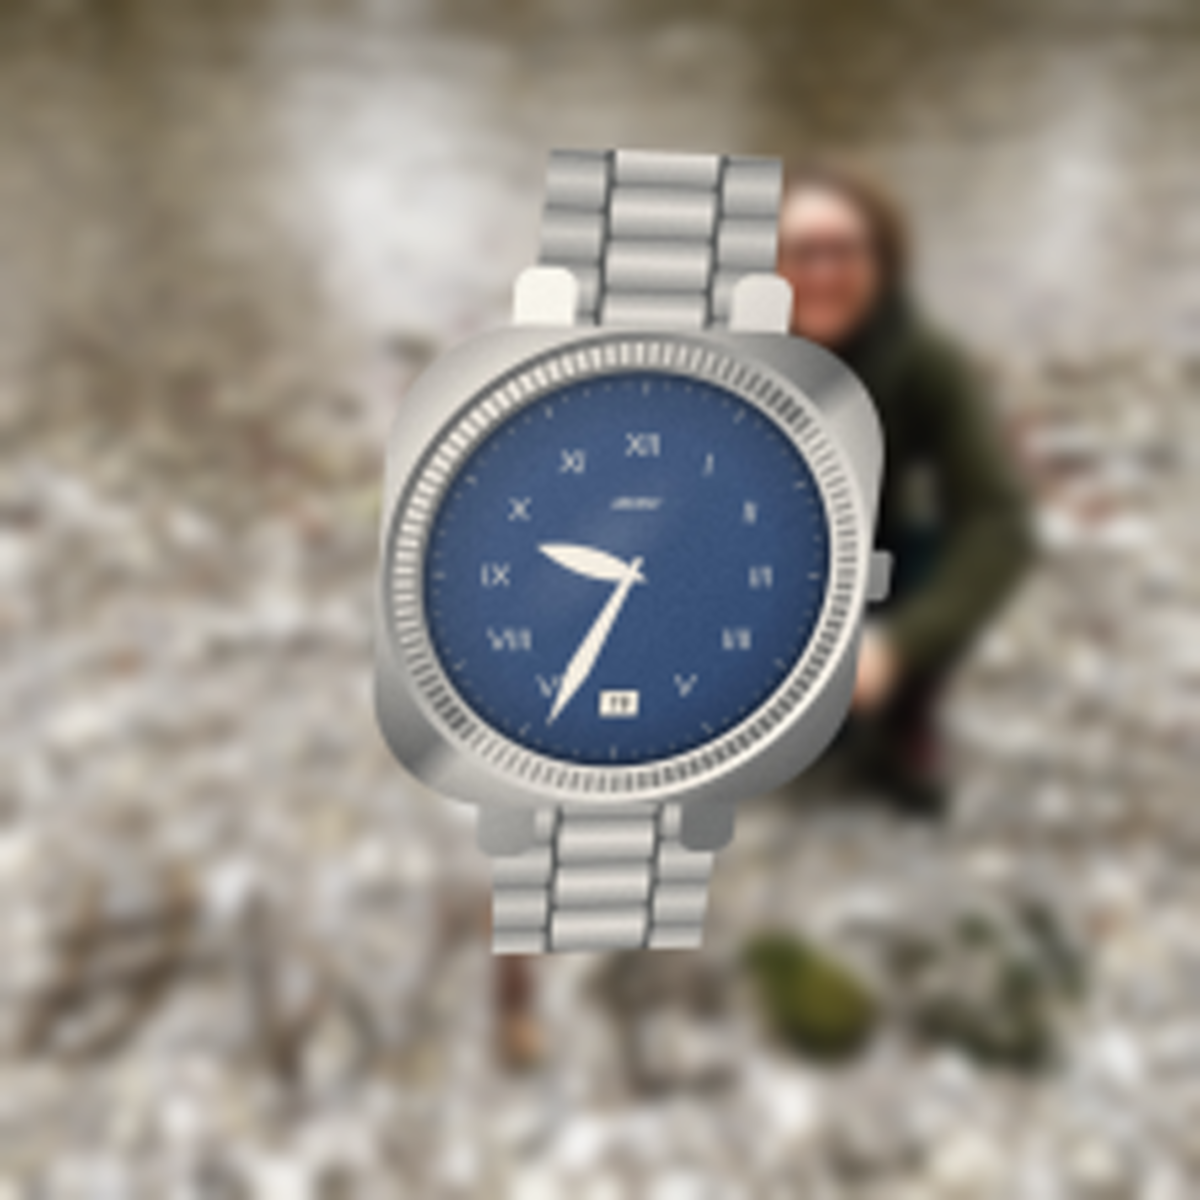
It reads 9:34
